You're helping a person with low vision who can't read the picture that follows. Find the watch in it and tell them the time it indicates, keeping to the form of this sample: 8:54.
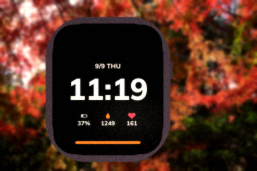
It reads 11:19
